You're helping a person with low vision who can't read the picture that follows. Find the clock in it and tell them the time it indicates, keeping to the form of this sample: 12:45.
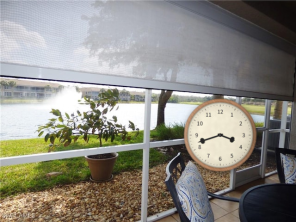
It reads 3:42
